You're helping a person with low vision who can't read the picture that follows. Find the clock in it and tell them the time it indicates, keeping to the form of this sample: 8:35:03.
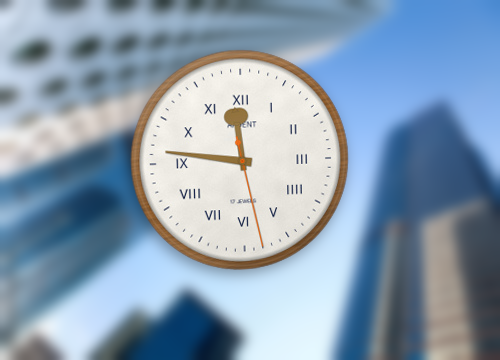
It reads 11:46:28
